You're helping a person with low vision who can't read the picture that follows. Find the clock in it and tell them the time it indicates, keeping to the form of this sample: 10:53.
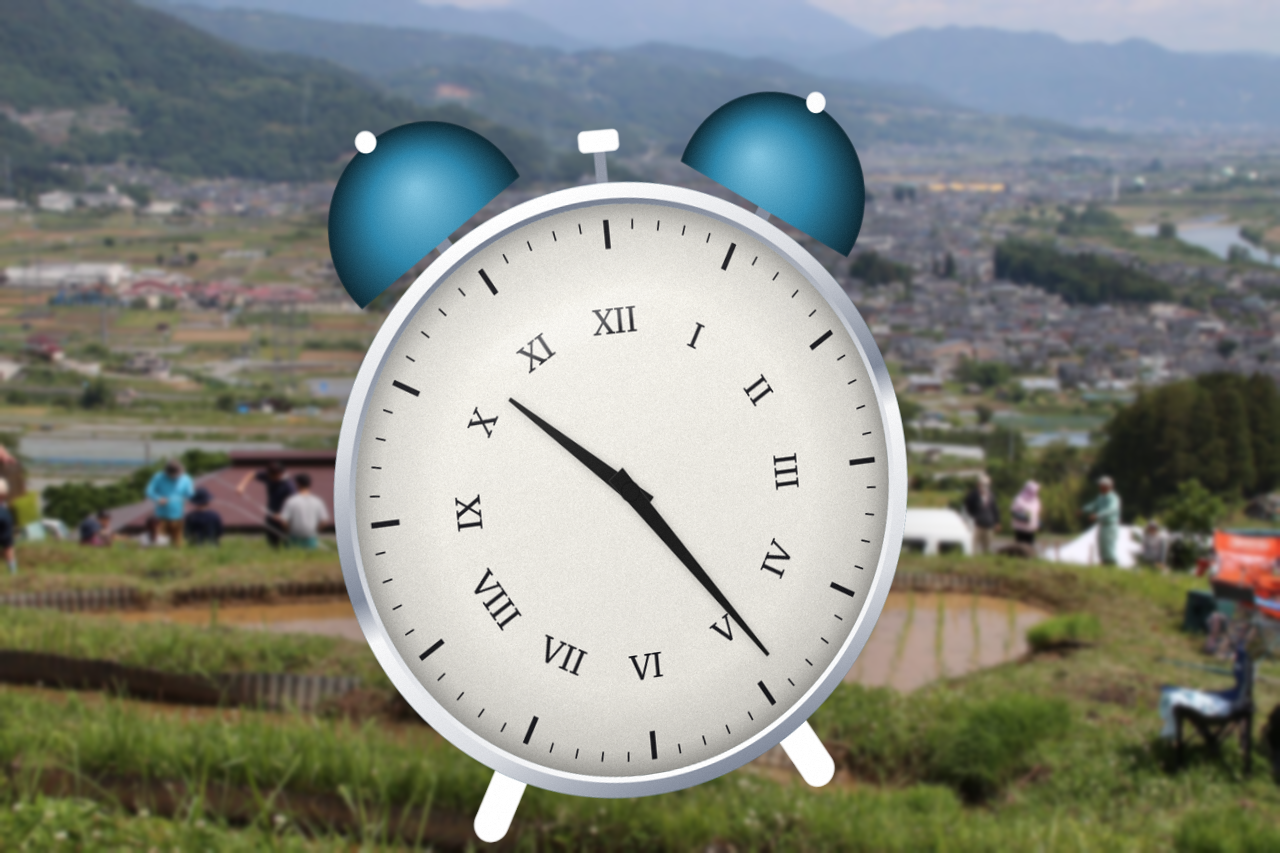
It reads 10:24
